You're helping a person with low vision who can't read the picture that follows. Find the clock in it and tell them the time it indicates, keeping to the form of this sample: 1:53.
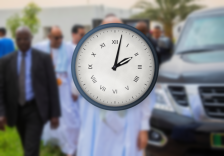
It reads 2:02
